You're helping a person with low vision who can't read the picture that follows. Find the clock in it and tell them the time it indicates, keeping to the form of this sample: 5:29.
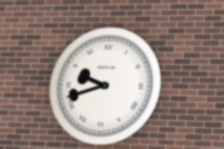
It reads 9:42
